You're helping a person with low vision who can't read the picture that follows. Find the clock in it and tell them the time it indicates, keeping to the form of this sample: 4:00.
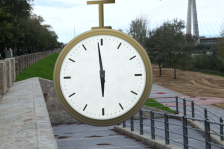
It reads 5:59
